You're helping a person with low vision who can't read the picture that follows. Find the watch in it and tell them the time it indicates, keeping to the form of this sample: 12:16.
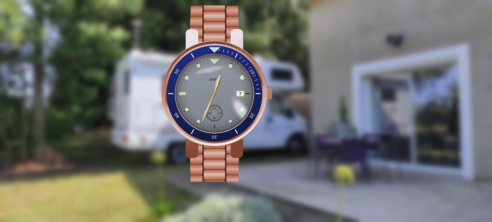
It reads 12:34
